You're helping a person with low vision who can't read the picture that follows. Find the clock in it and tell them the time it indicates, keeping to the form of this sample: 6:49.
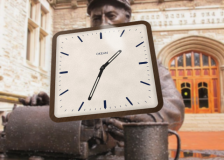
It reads 1:34
